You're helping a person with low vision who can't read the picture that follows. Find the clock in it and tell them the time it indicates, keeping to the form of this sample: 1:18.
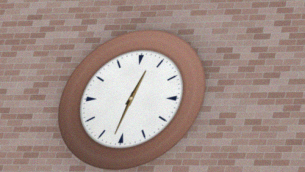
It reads 12:32
